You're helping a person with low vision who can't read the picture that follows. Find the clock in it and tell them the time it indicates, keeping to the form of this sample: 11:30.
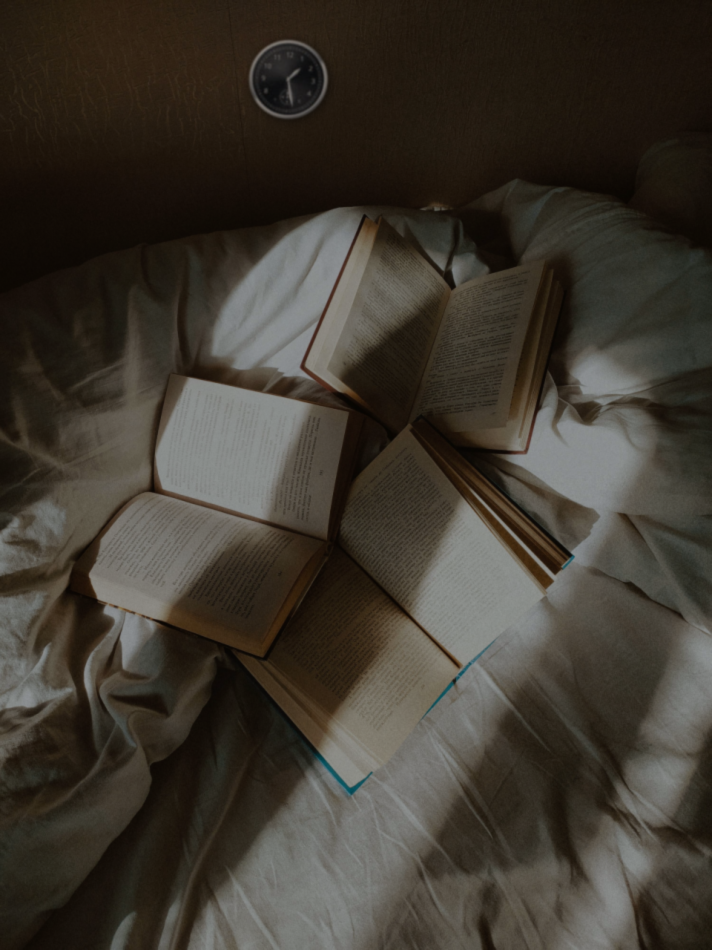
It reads 1:28
